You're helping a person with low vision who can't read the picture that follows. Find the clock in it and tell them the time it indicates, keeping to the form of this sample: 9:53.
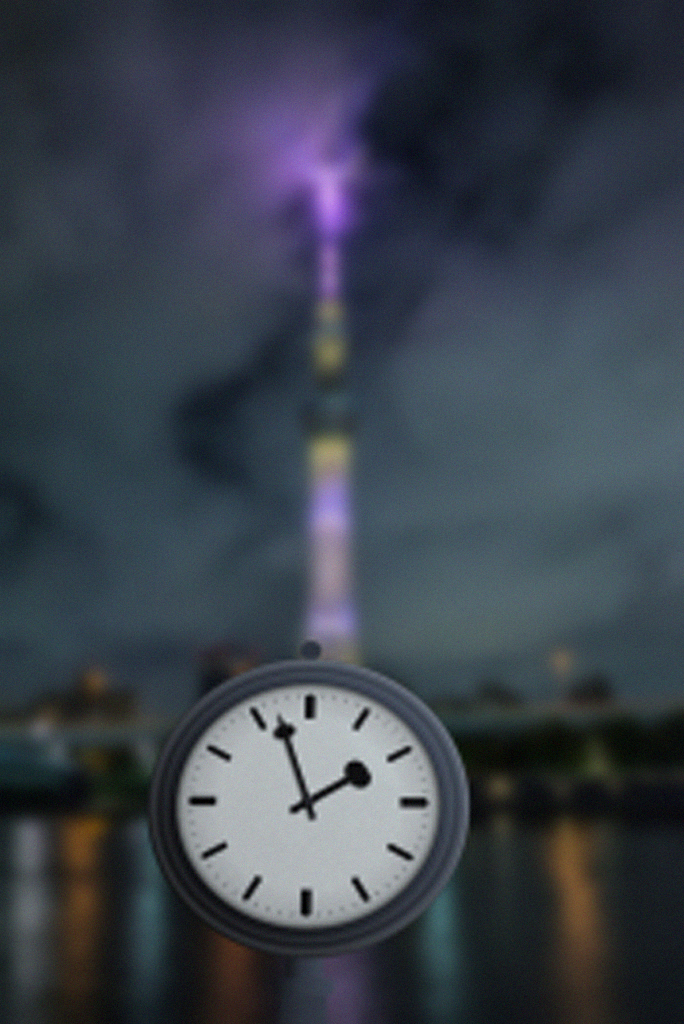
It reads 1:57
